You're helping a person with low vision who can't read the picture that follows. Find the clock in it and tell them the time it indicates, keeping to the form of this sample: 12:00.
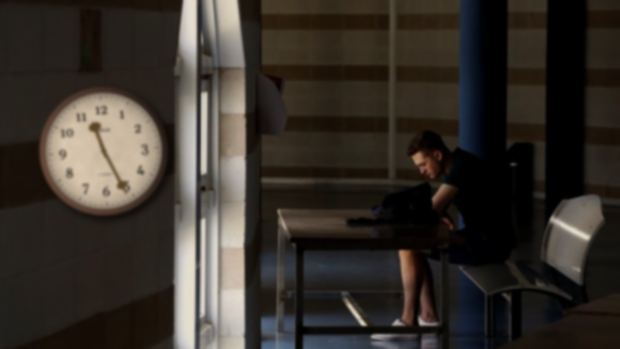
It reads 11:26
